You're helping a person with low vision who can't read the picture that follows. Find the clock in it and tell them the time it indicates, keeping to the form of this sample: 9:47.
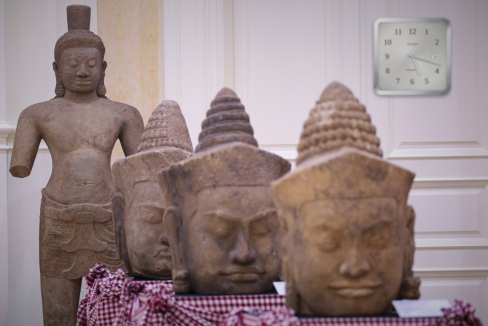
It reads 5:18
